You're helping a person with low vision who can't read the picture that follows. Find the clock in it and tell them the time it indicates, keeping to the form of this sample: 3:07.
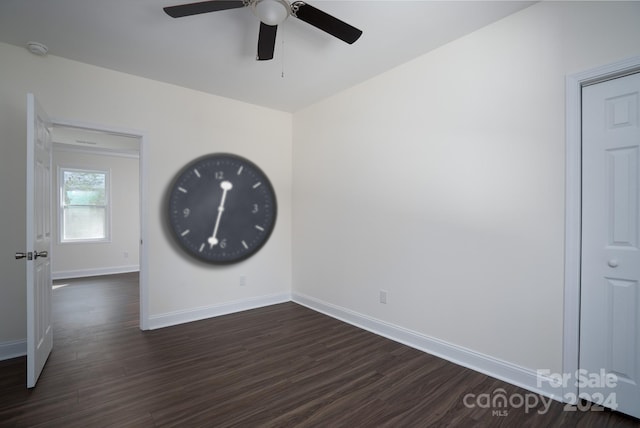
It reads 12:33
